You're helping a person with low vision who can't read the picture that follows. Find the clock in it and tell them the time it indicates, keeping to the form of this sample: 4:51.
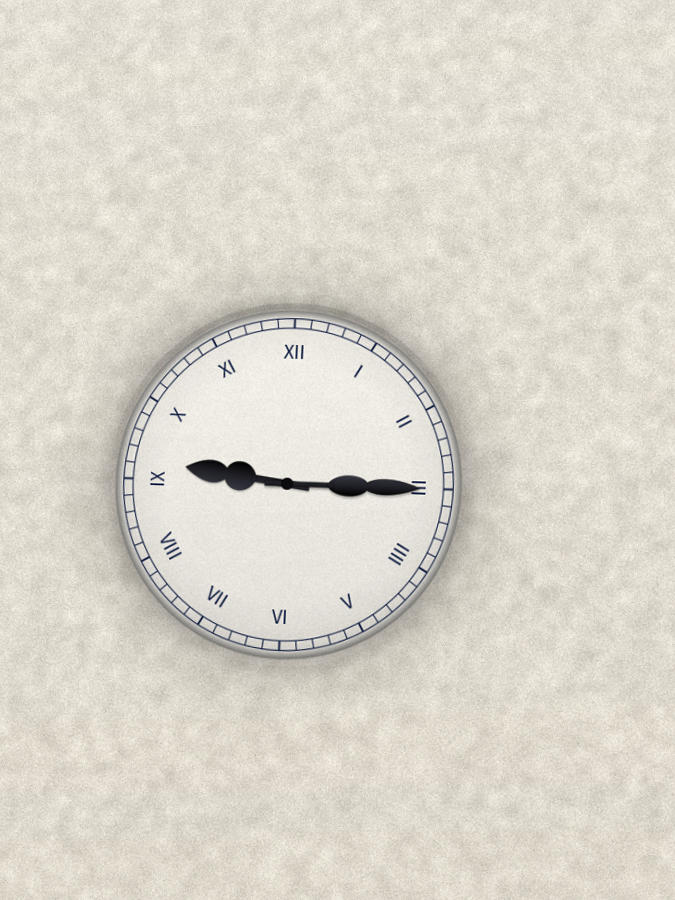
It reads 9:15
